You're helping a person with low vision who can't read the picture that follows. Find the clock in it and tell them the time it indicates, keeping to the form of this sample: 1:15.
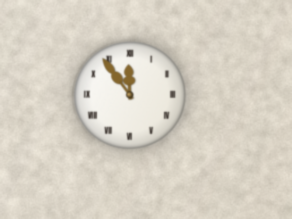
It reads 11:54
